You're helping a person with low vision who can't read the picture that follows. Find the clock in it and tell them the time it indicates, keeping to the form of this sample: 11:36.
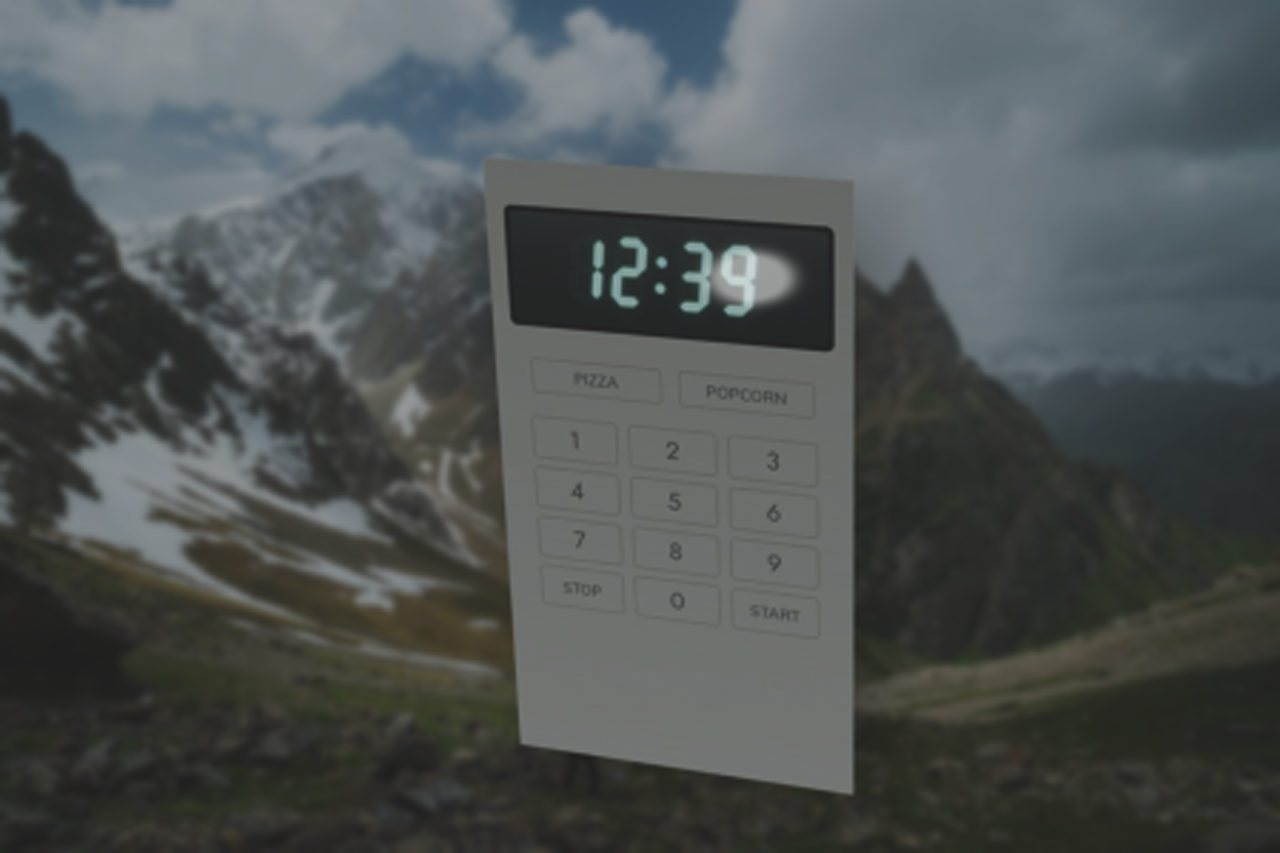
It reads 12:39
